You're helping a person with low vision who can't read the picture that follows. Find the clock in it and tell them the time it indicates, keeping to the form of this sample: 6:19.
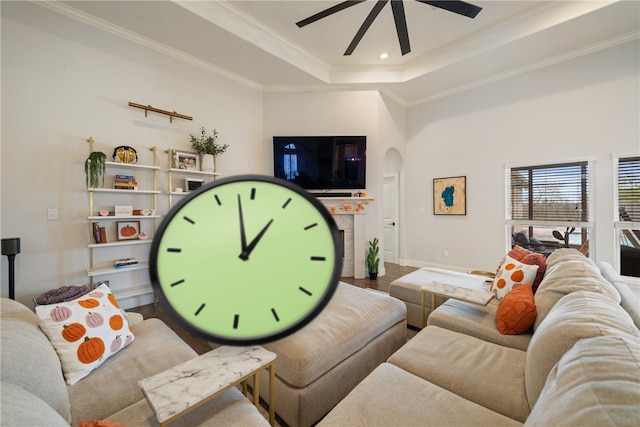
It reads 12:58
